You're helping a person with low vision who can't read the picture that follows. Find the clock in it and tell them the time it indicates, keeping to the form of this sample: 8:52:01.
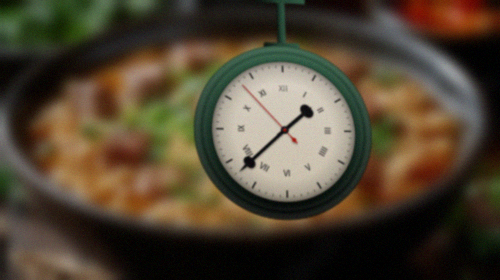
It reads 1:37:53
